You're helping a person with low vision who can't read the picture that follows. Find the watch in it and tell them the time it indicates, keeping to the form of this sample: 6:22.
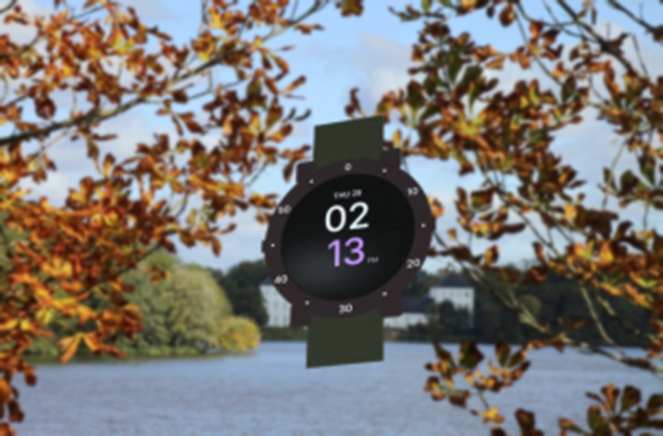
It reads 2:13
